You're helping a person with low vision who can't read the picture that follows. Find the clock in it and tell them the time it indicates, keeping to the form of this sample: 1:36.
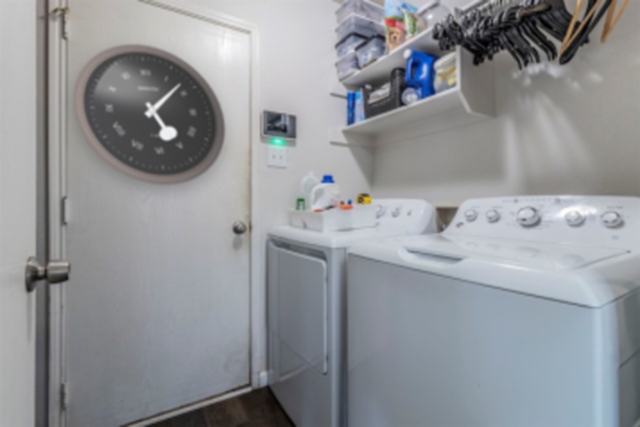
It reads 5:08
